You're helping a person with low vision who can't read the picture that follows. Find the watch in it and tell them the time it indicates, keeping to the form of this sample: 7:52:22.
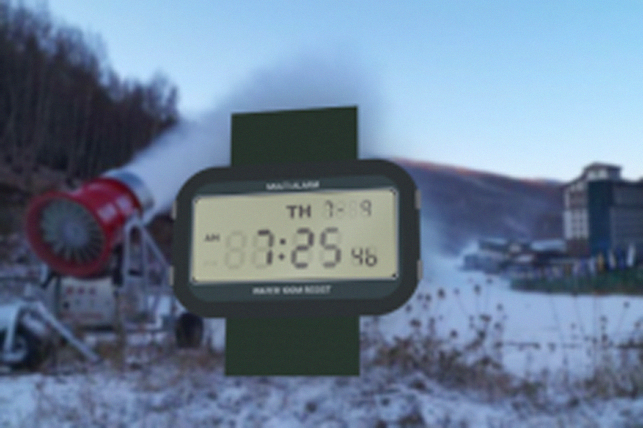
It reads 7:25:46
